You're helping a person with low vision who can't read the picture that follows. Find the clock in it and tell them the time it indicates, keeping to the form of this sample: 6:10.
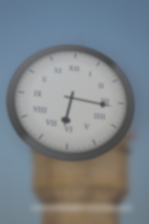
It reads 6:16
